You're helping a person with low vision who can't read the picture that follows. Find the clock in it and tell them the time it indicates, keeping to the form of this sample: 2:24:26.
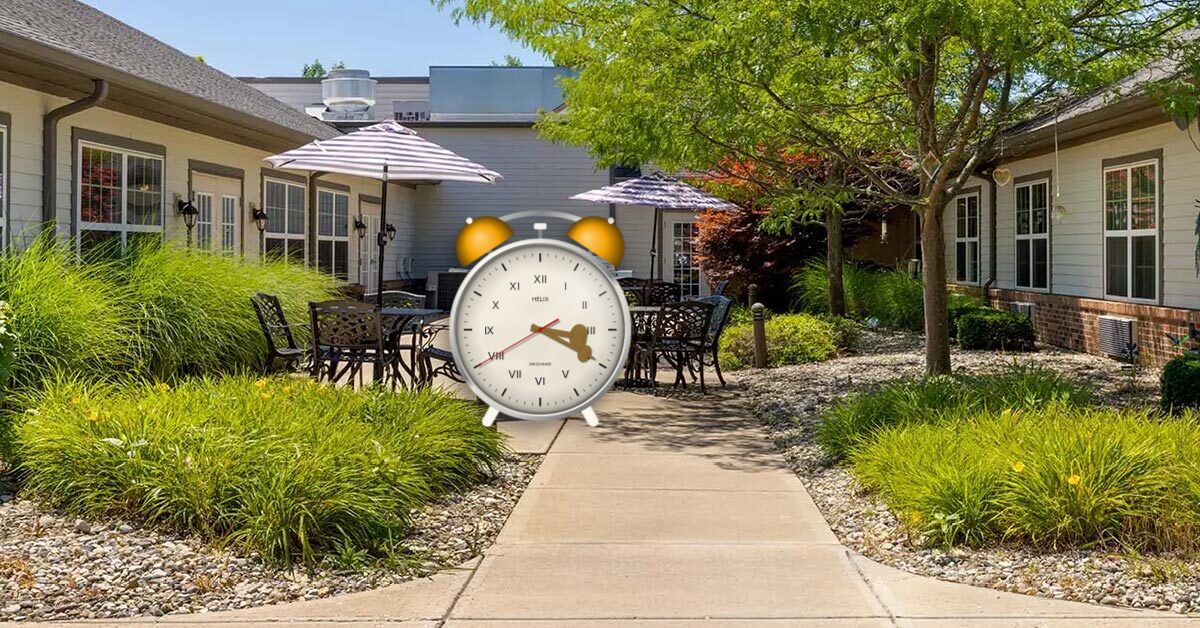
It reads 3:19:40
